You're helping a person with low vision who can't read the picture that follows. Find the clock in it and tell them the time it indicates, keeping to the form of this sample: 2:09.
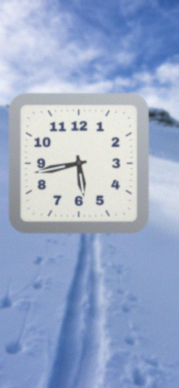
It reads 5:43
